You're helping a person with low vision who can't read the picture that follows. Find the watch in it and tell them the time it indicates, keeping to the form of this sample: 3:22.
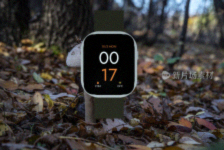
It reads 0:17
